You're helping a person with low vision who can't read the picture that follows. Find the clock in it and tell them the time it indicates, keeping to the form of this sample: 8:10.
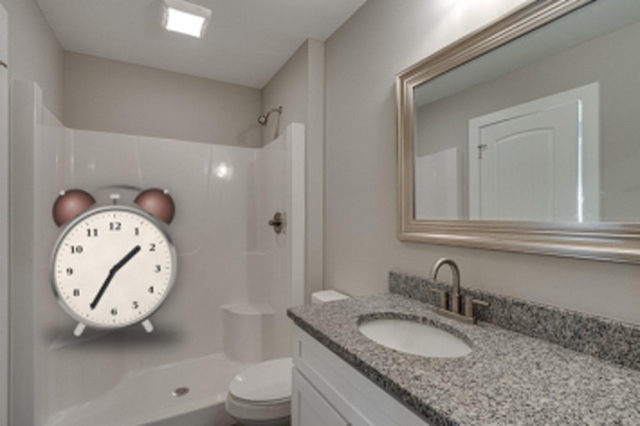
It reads 1:35
